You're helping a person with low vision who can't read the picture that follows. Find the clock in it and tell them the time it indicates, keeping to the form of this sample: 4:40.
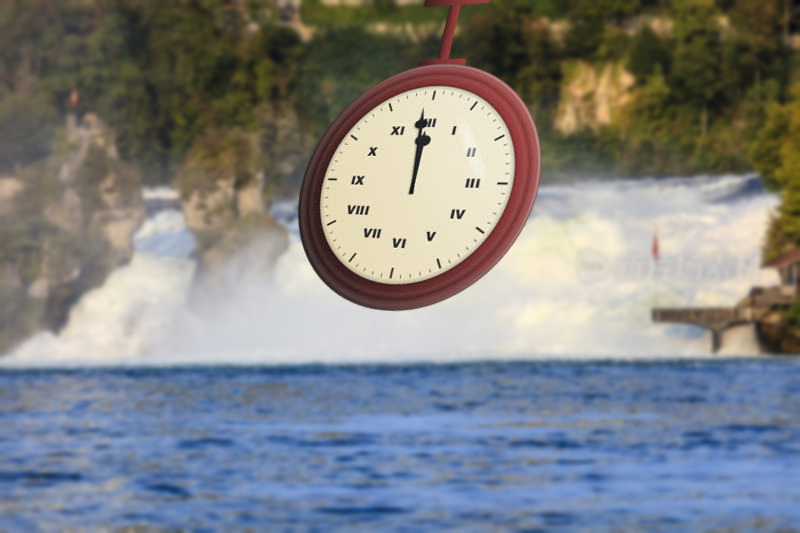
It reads 11:59
